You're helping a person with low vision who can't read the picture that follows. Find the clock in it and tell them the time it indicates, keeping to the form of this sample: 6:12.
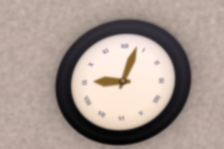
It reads 9:03
